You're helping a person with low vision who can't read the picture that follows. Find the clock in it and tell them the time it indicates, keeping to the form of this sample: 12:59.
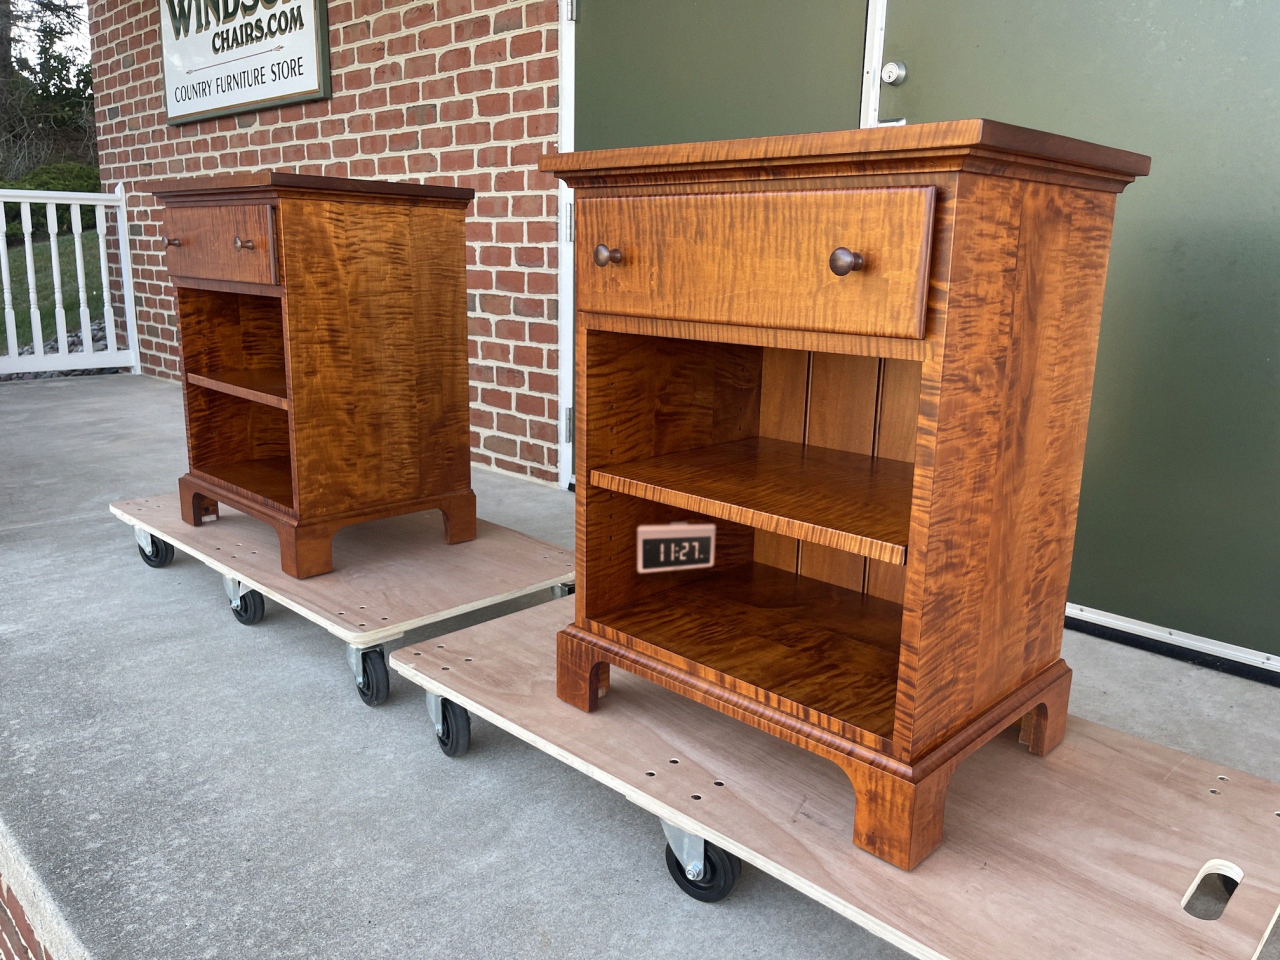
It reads 11:27
